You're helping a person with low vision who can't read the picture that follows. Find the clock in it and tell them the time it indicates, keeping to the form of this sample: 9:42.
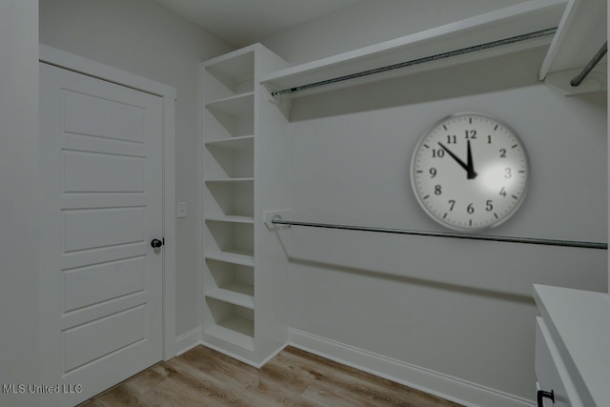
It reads 11:52
